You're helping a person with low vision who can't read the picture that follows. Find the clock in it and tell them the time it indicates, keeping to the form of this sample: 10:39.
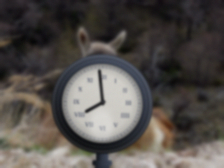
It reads 7:59
